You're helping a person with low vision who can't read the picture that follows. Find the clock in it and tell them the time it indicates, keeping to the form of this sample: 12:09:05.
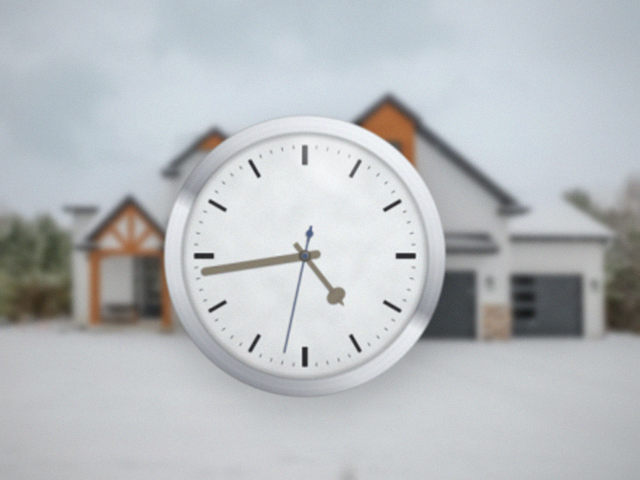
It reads 4:43:32
